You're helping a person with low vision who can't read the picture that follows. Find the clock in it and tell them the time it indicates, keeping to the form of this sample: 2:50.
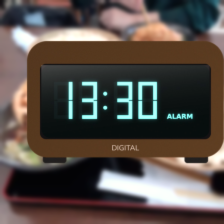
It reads 13:30
